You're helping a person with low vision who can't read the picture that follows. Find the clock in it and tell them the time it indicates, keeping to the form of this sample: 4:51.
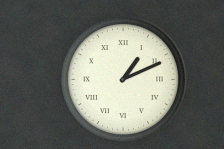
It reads 1:11
